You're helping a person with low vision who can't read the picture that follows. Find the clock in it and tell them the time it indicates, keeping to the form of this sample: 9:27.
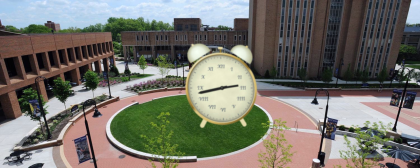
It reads 2:43
